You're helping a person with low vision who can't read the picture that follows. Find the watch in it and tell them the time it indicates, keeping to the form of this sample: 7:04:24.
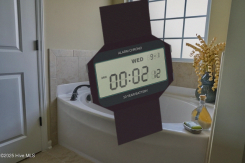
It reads 0:02:12
